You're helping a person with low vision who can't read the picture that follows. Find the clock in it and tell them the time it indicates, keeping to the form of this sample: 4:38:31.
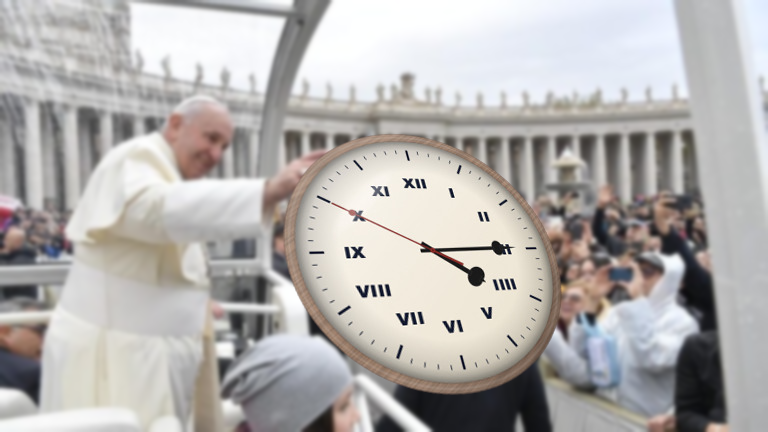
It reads 4:14:50
